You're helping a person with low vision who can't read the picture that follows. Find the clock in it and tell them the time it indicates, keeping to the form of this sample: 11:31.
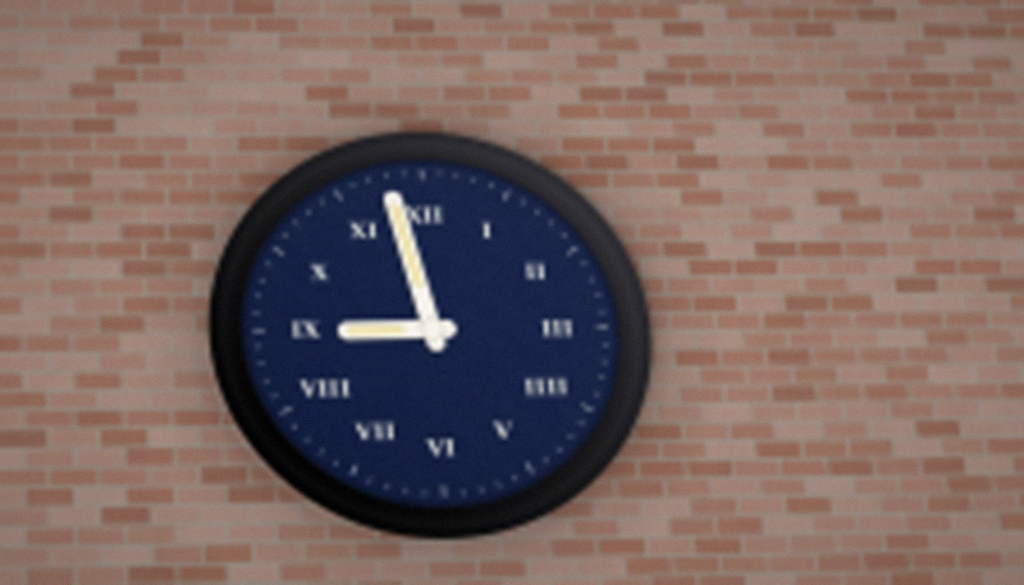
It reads 8:58
